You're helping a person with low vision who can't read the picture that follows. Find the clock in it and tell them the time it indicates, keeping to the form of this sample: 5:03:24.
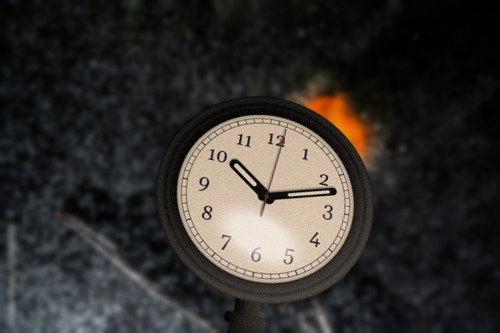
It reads 10:12:01
